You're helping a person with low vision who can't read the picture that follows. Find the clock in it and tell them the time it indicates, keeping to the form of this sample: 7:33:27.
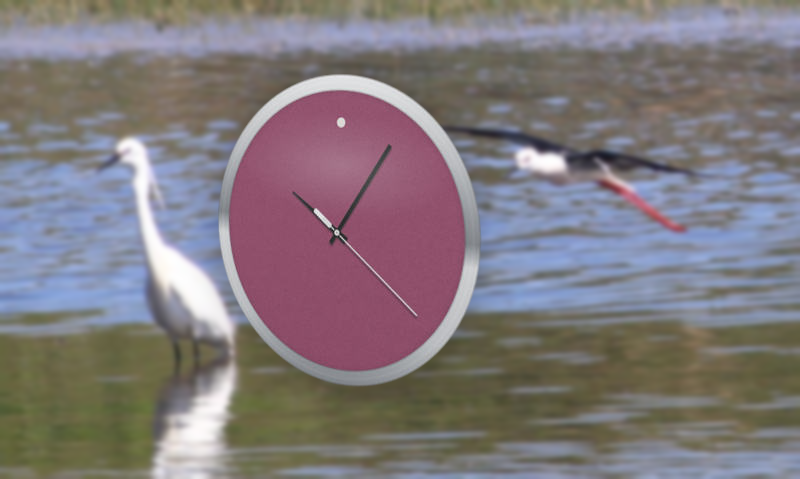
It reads 10:05:21
